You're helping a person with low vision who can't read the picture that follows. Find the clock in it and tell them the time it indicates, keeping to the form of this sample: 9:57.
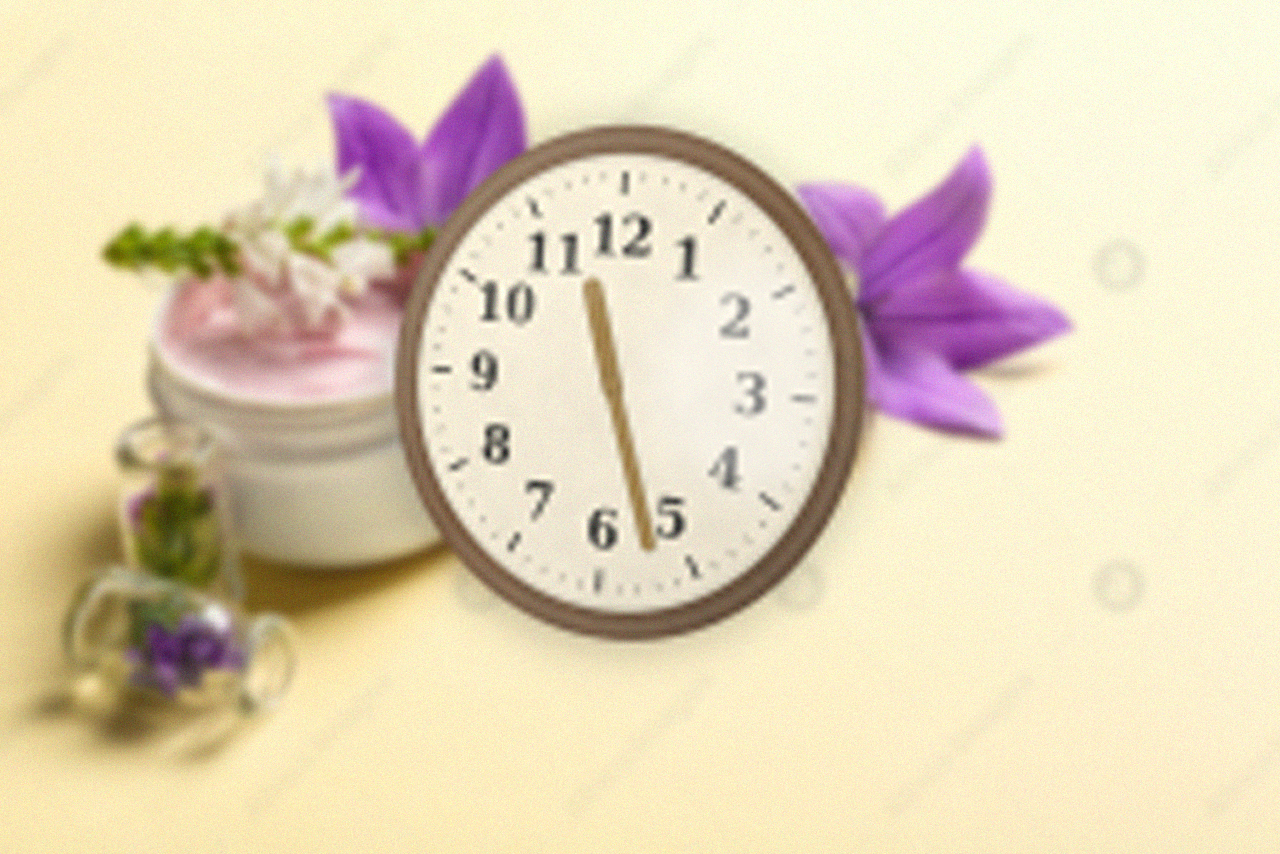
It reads 11:27
